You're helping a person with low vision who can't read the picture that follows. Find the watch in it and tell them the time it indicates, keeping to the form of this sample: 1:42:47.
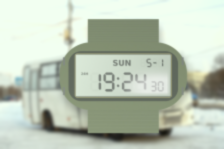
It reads 19:24:30
